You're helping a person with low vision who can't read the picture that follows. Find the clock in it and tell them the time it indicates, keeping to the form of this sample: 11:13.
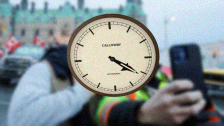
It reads 4:21
